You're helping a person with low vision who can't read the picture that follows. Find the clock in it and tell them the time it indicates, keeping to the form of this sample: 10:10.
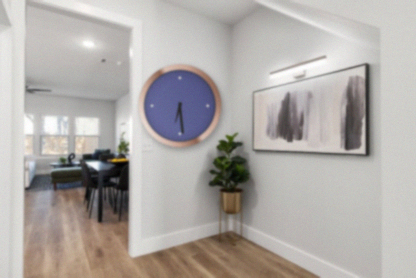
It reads 6:29
